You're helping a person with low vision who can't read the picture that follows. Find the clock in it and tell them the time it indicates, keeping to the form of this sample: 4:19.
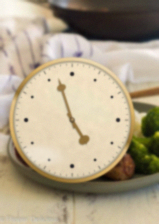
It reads 4:57
